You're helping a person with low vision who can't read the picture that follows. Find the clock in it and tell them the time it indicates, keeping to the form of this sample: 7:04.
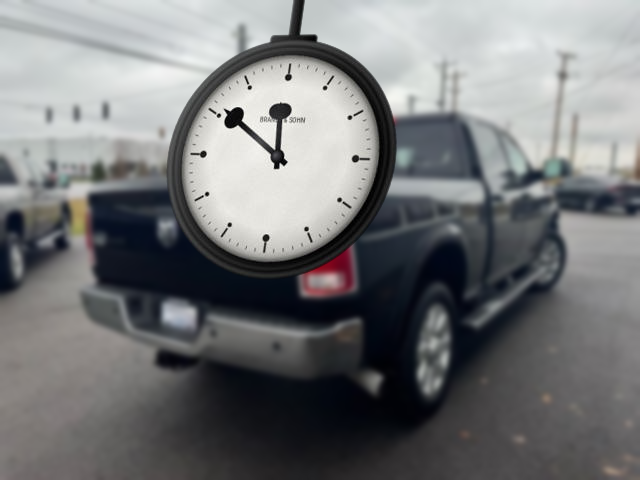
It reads 11:51
